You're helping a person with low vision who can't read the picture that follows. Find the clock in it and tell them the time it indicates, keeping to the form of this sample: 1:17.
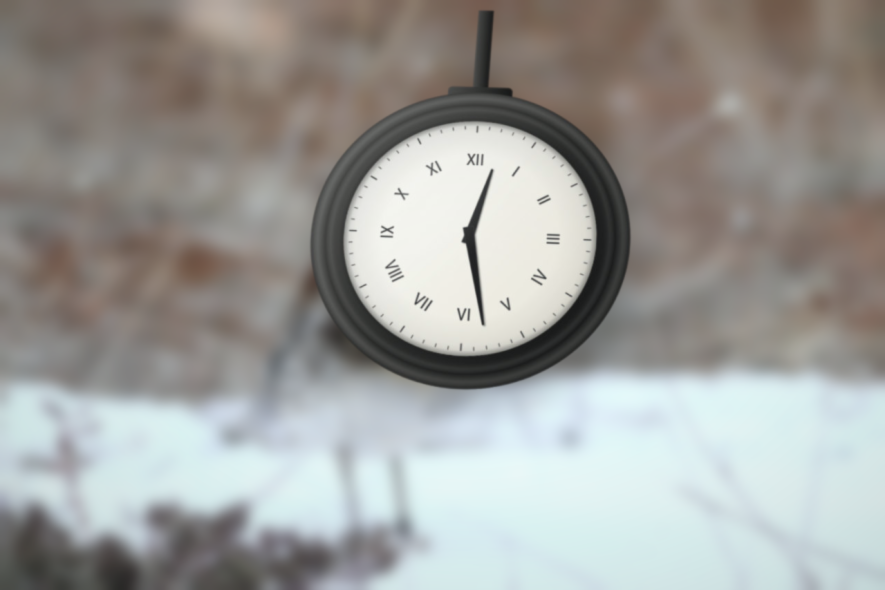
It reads 12:28
